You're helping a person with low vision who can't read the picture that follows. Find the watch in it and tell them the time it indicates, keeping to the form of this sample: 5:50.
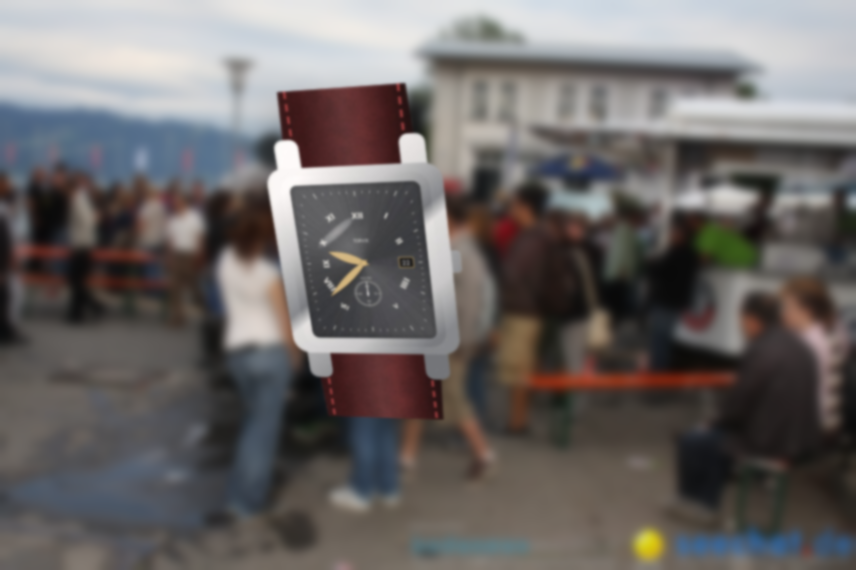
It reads 9:38
